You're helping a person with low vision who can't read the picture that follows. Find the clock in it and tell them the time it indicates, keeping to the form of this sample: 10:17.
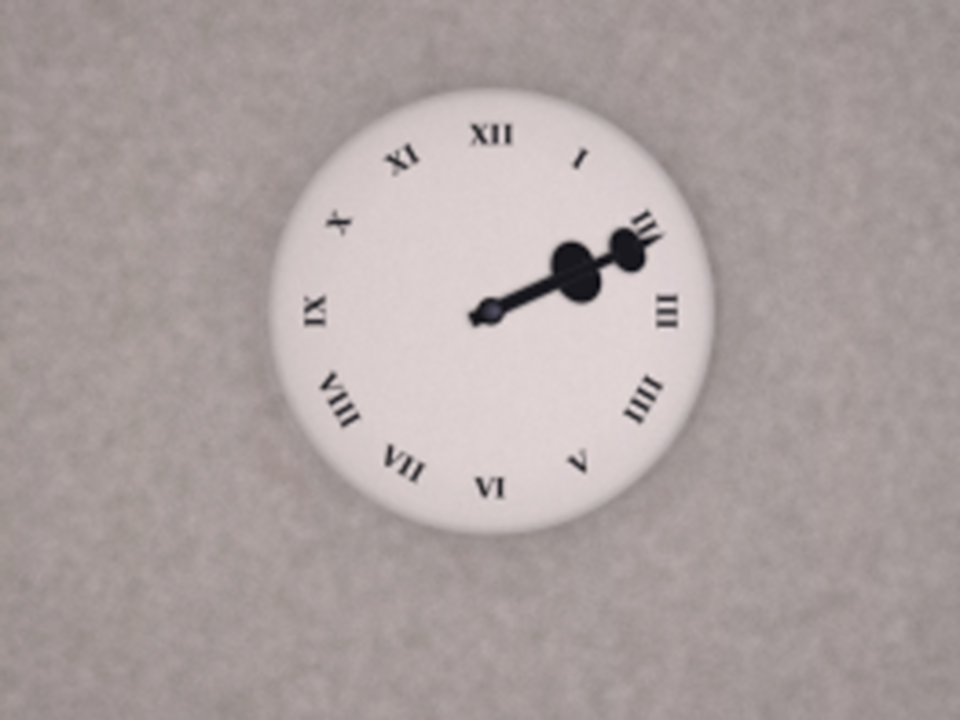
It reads 2:11
